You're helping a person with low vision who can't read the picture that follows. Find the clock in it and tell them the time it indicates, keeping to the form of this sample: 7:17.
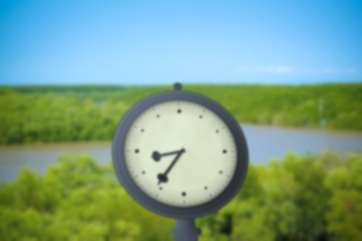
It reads 8:36
